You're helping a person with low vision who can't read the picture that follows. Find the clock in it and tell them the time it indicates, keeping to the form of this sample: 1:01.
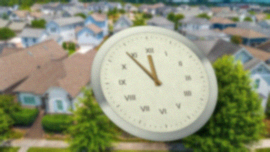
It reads 11:54
